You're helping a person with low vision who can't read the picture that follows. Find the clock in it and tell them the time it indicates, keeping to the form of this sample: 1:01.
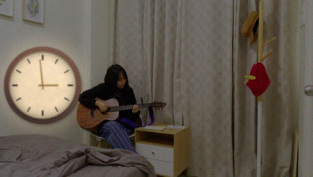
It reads 2:59
